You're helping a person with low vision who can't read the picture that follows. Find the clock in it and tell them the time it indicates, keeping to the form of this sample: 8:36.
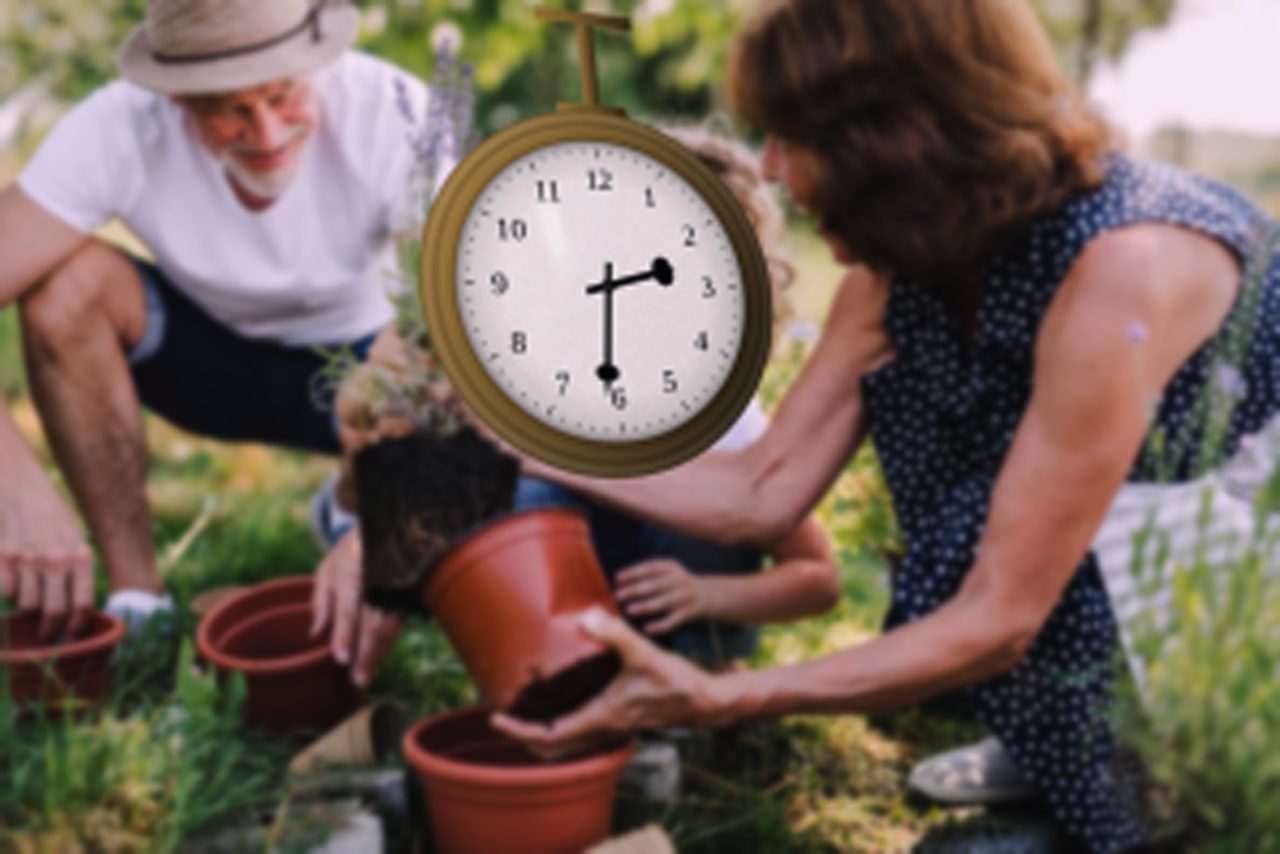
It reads 2:31
